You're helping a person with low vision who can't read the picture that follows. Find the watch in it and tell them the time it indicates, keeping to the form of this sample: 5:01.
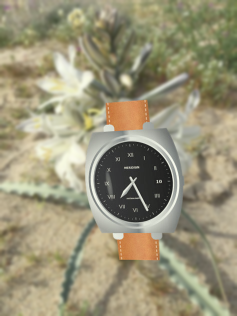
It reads 7:26
